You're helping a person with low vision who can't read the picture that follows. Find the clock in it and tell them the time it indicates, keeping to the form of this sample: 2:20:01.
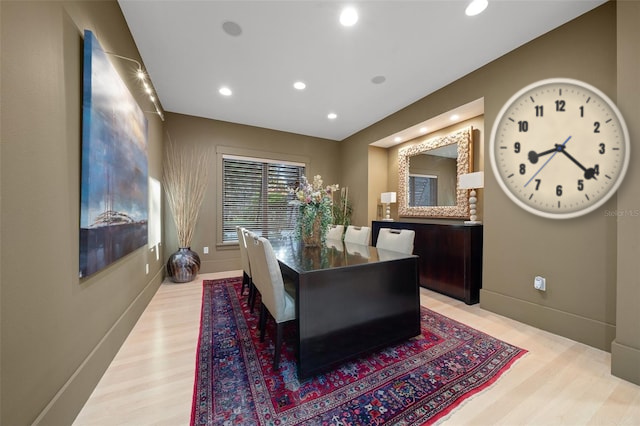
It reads 8:21:37
